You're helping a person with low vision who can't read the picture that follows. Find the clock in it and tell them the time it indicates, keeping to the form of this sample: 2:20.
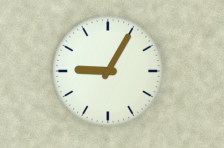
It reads 9:05
